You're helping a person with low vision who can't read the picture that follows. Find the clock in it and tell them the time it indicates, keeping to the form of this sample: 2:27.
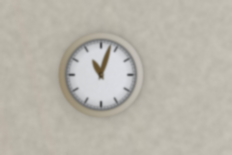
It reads 11:03
